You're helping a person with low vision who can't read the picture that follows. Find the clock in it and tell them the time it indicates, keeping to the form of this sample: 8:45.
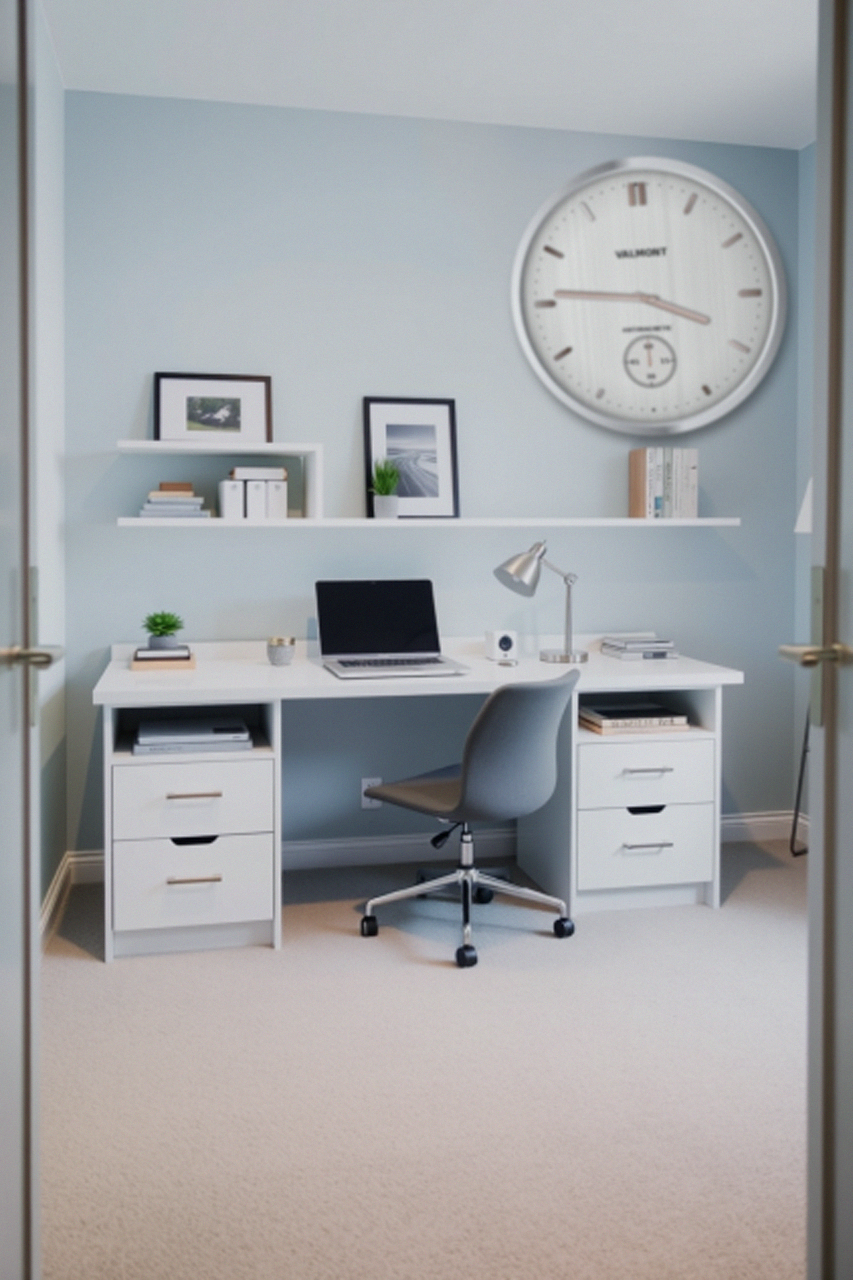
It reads 3:46
